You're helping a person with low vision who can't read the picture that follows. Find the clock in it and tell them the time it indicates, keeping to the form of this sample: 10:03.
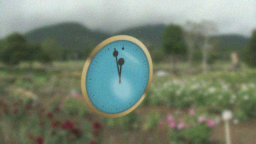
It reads 11:57
